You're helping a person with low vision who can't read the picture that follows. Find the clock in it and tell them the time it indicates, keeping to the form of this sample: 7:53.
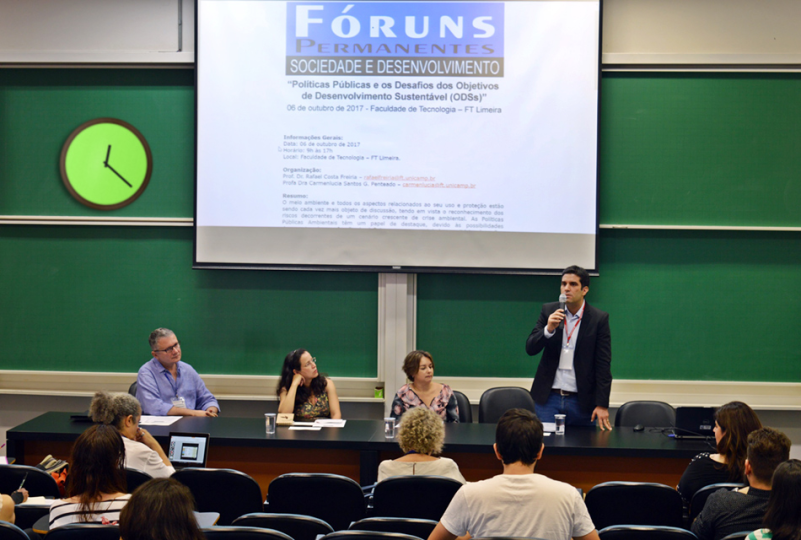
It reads 12:22
